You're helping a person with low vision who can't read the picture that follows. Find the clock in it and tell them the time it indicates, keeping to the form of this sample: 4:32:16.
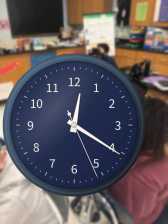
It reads 12:20:26
